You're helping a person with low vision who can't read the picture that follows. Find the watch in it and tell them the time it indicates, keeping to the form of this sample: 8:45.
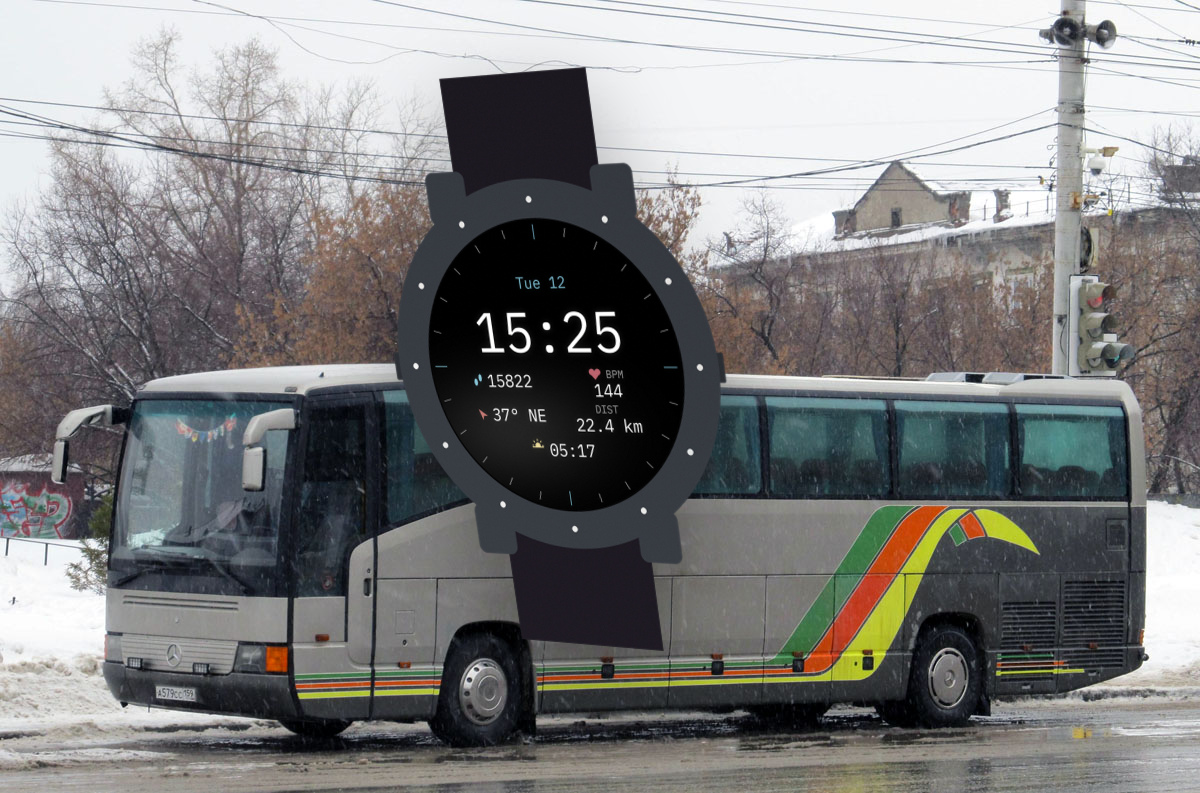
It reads 15:25
